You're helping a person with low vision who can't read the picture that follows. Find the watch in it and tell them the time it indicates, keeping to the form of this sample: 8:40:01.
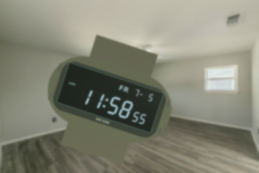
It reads 11:58:55
